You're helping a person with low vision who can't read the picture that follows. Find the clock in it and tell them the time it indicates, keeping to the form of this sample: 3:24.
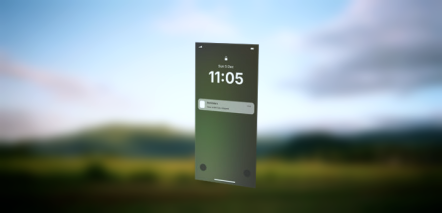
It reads 11:05
